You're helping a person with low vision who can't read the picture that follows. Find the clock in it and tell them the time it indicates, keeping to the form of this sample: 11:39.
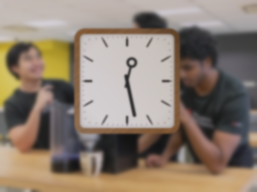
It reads 12:28
